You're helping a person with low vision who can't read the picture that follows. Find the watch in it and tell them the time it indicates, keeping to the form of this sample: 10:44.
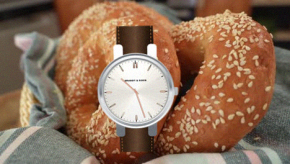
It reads 10:27
